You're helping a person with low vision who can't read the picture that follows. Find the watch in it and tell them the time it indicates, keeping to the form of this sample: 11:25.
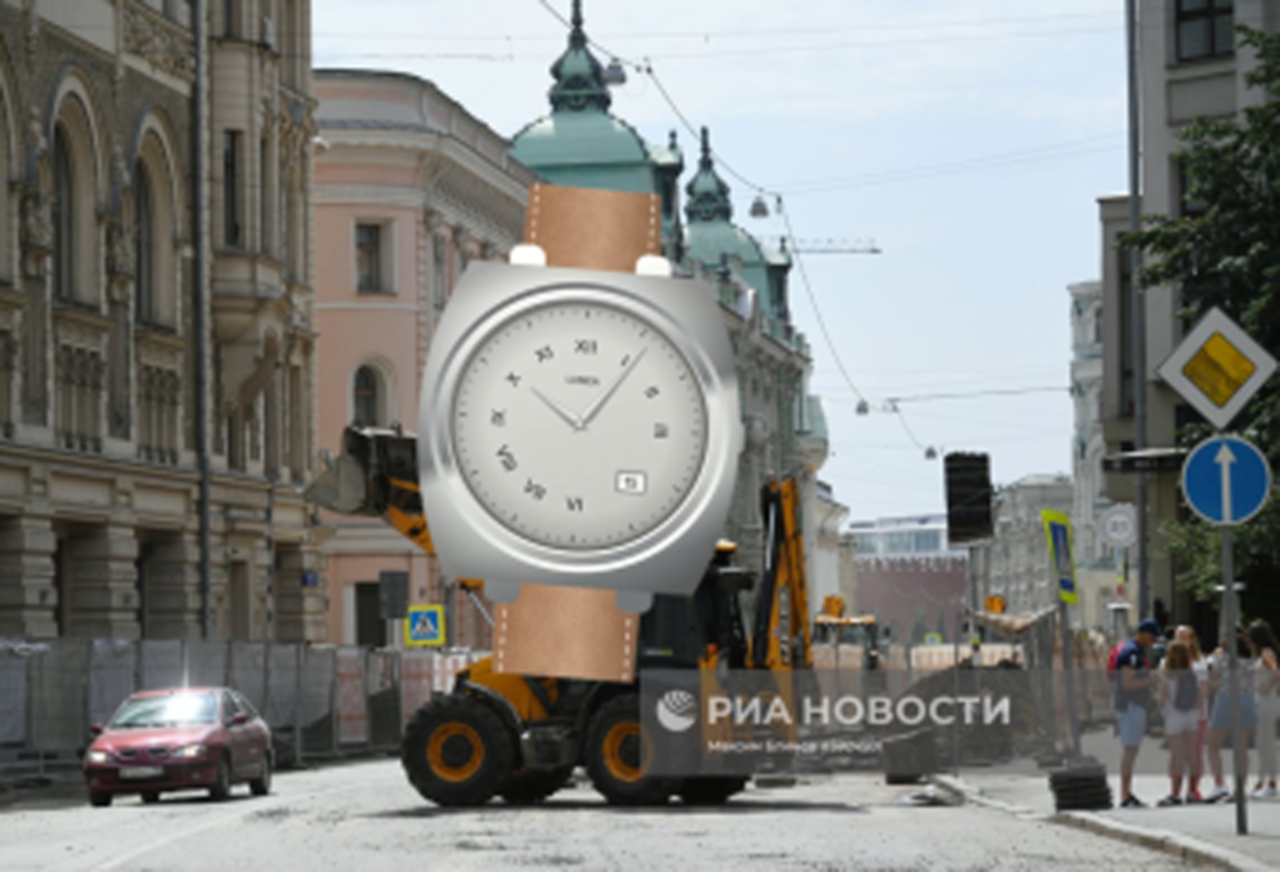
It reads 10:06
